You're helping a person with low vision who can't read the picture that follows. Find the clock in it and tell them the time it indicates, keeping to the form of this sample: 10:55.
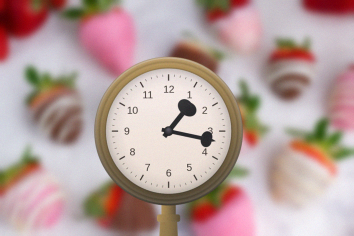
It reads 1:17
